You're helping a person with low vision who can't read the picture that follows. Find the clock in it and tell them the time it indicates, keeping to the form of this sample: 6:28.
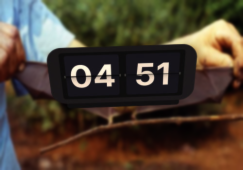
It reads 4:51
